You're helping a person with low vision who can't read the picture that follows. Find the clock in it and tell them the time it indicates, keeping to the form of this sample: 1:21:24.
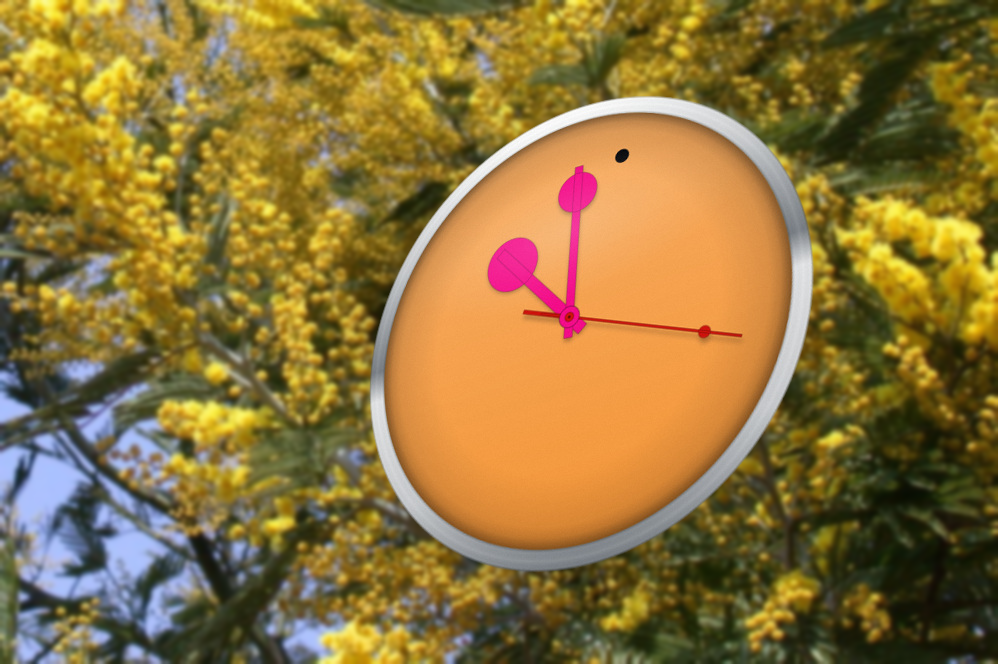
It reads 9:57:15
